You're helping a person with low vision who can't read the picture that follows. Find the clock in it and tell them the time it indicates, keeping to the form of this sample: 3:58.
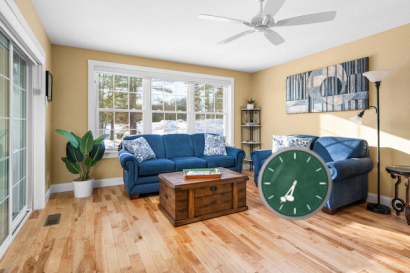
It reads 6:36
